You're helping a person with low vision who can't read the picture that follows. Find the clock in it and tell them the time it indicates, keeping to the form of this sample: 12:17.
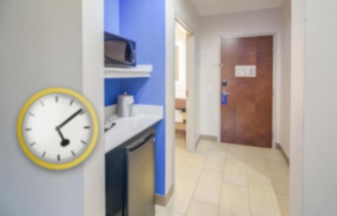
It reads 5:09
